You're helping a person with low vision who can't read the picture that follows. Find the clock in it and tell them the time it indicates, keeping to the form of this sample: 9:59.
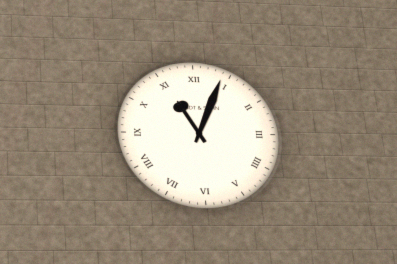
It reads 11:04
